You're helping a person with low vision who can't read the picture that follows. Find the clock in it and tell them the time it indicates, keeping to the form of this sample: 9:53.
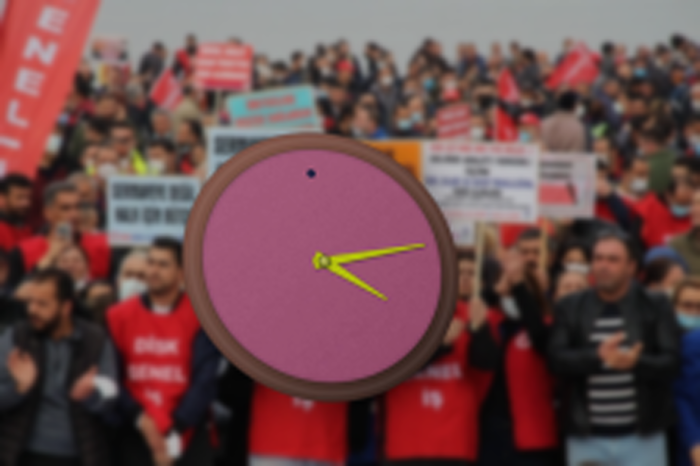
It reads 4:14
